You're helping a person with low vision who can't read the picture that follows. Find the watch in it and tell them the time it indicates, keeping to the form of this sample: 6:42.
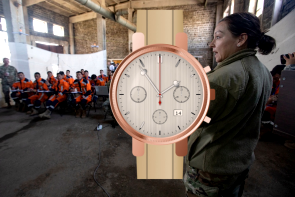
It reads 1:54
